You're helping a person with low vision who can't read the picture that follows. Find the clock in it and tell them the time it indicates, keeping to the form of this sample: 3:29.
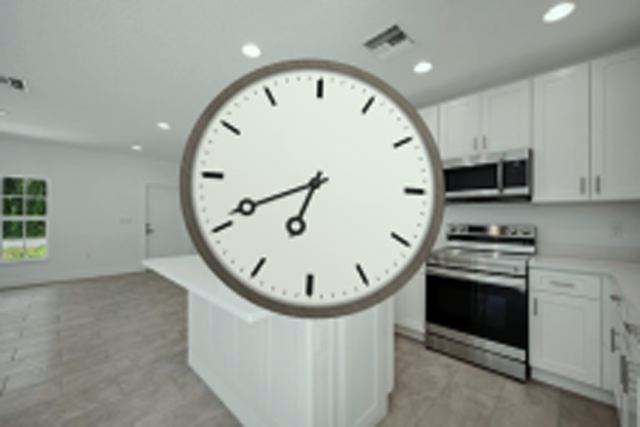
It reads 6:41
